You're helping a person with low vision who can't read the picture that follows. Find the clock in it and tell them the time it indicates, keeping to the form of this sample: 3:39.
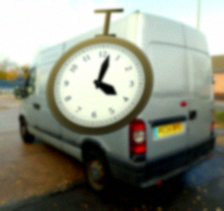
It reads 4:02
